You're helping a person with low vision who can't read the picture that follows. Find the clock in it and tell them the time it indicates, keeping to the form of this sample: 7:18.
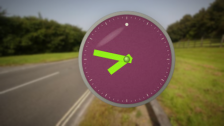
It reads 7:47
